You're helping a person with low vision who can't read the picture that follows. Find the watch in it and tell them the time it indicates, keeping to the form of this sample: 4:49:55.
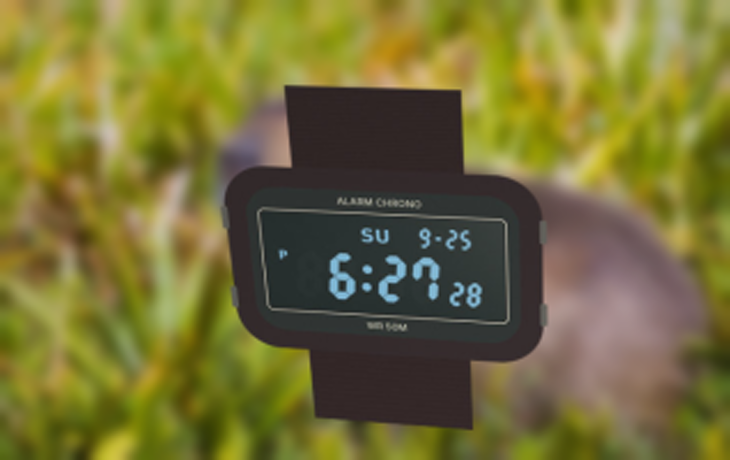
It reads 6:27:28
